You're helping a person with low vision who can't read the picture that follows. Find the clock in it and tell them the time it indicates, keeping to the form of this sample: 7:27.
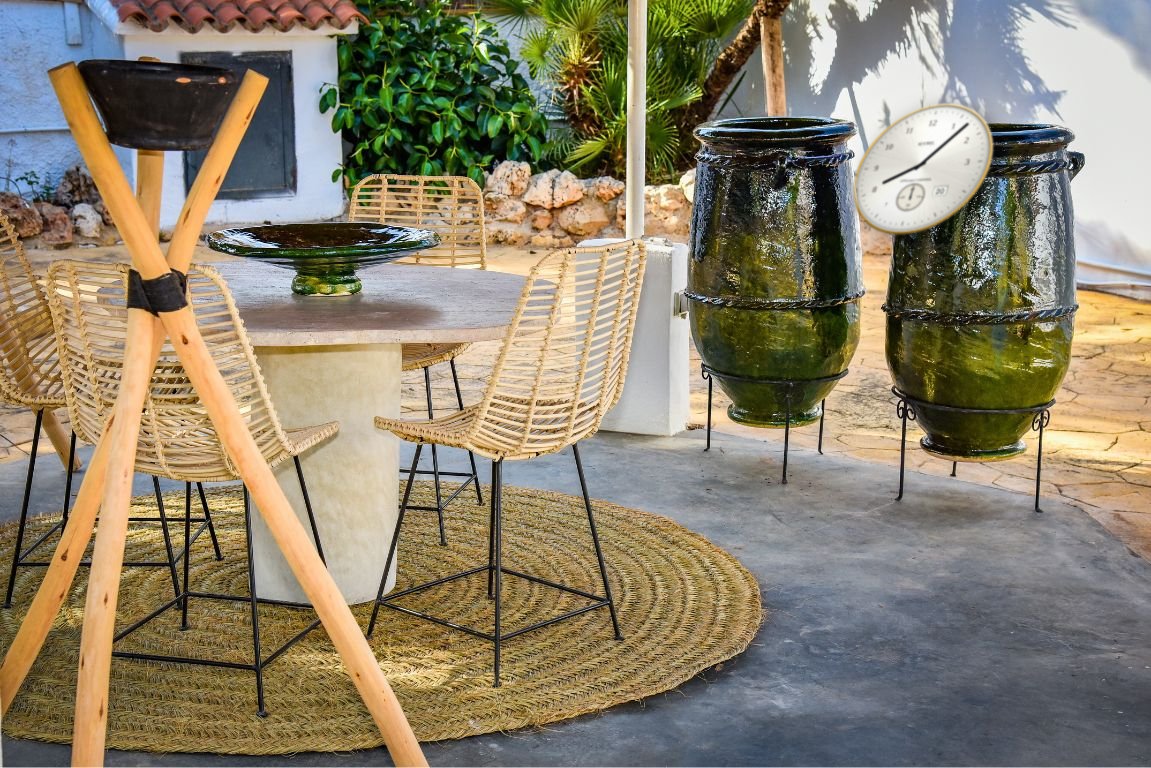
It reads 8:07
